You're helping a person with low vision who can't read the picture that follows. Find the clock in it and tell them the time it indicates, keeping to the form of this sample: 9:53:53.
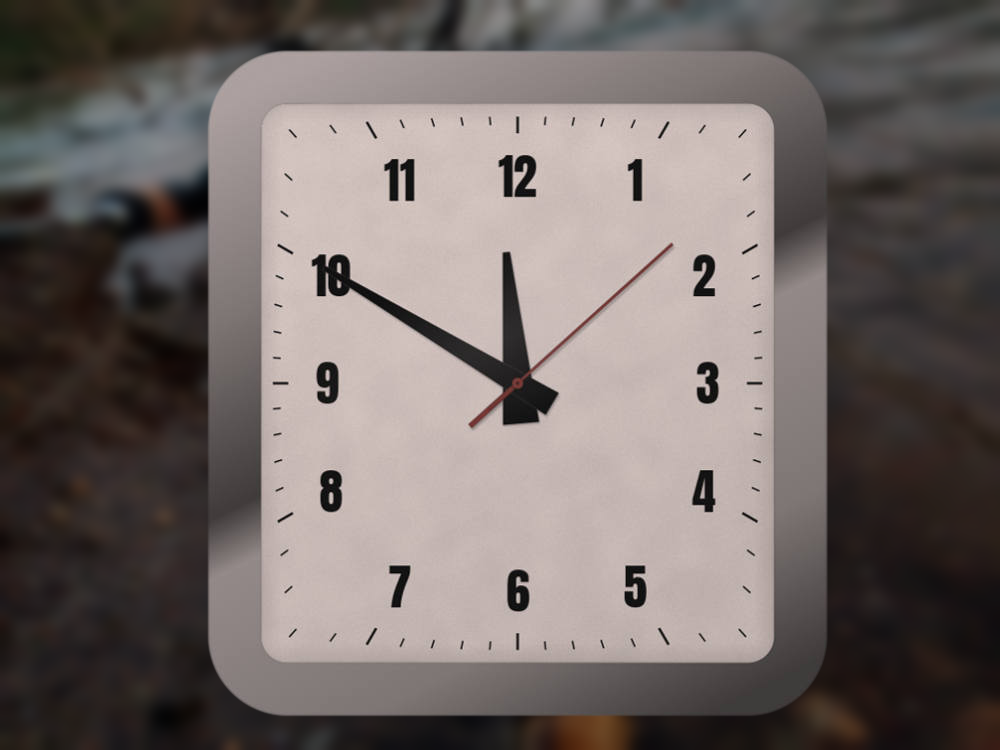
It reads 11:50:08
